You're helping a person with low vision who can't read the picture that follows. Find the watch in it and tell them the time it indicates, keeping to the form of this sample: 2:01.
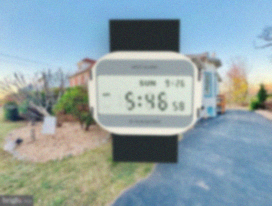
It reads 5:46
